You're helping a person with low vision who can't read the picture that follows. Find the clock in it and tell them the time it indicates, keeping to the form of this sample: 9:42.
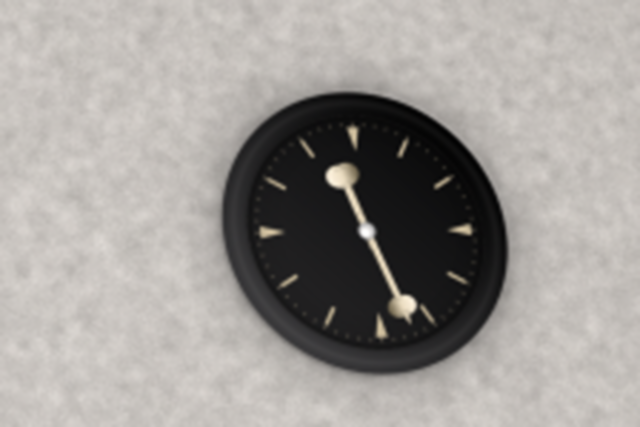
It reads 11:27
